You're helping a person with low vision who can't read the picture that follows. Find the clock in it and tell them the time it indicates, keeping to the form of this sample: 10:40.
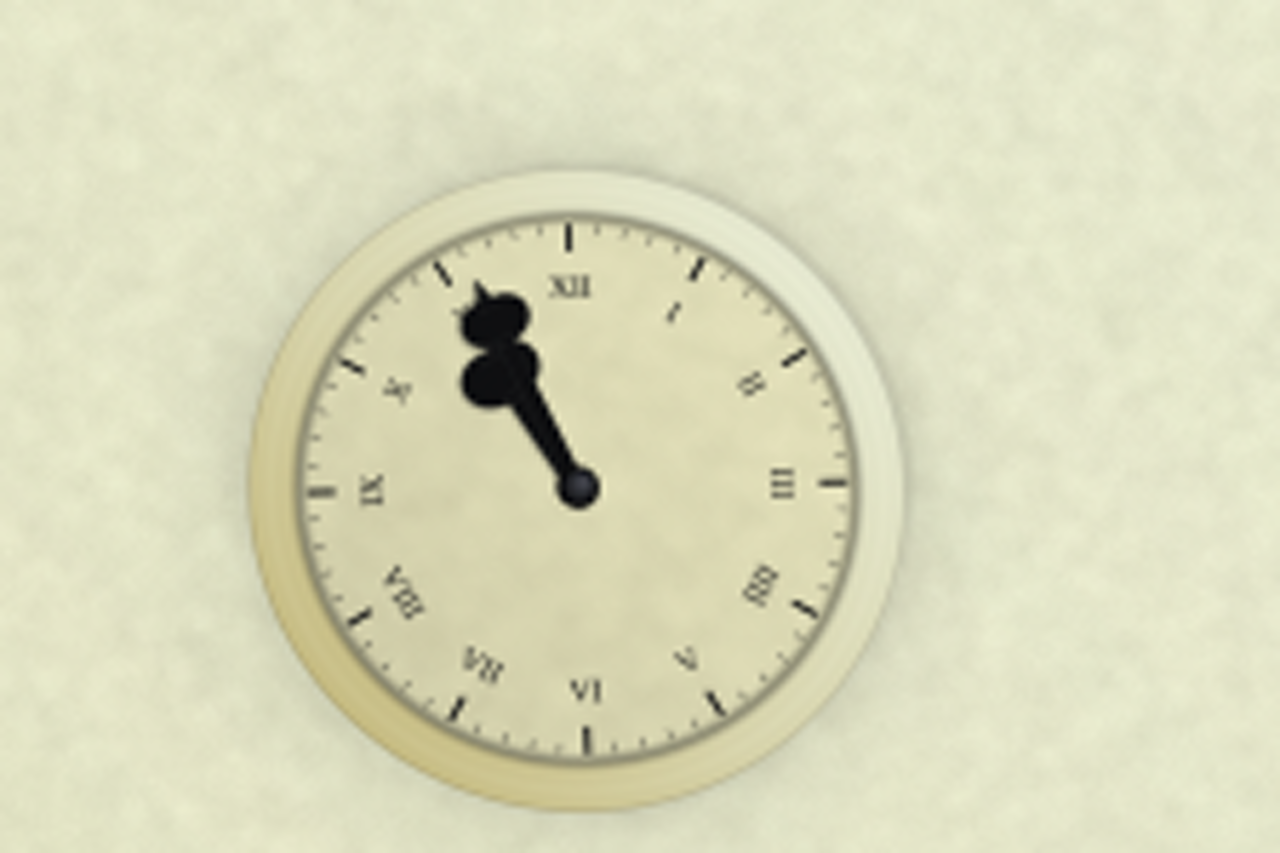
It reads 10:56
